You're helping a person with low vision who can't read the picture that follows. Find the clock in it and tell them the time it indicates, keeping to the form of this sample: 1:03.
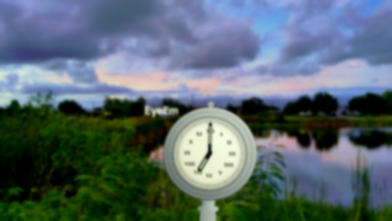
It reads 7:00
